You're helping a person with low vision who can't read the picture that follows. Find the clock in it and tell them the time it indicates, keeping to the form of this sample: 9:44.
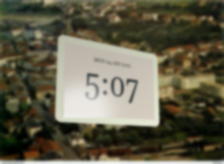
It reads 5:07
